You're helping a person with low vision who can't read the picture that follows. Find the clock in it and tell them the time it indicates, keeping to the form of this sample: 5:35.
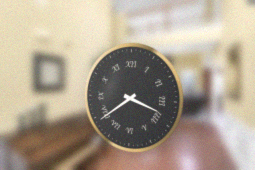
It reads 3:39
